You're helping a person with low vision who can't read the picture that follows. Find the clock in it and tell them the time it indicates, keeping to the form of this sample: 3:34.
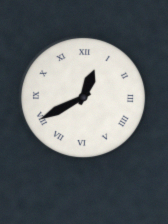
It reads 12:40
